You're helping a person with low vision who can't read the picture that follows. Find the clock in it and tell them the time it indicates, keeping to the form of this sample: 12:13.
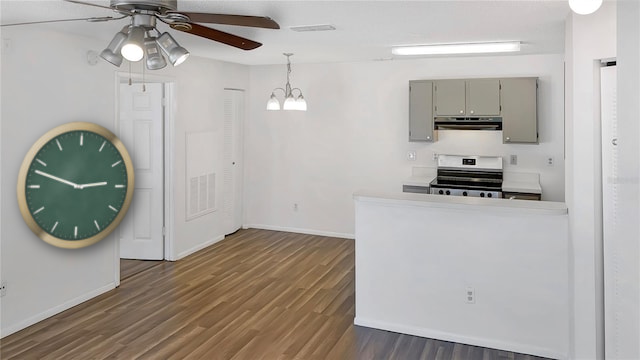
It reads 2:48
